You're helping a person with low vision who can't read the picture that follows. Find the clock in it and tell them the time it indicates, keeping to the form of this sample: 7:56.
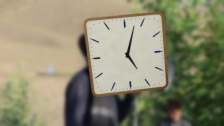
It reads 5:03
